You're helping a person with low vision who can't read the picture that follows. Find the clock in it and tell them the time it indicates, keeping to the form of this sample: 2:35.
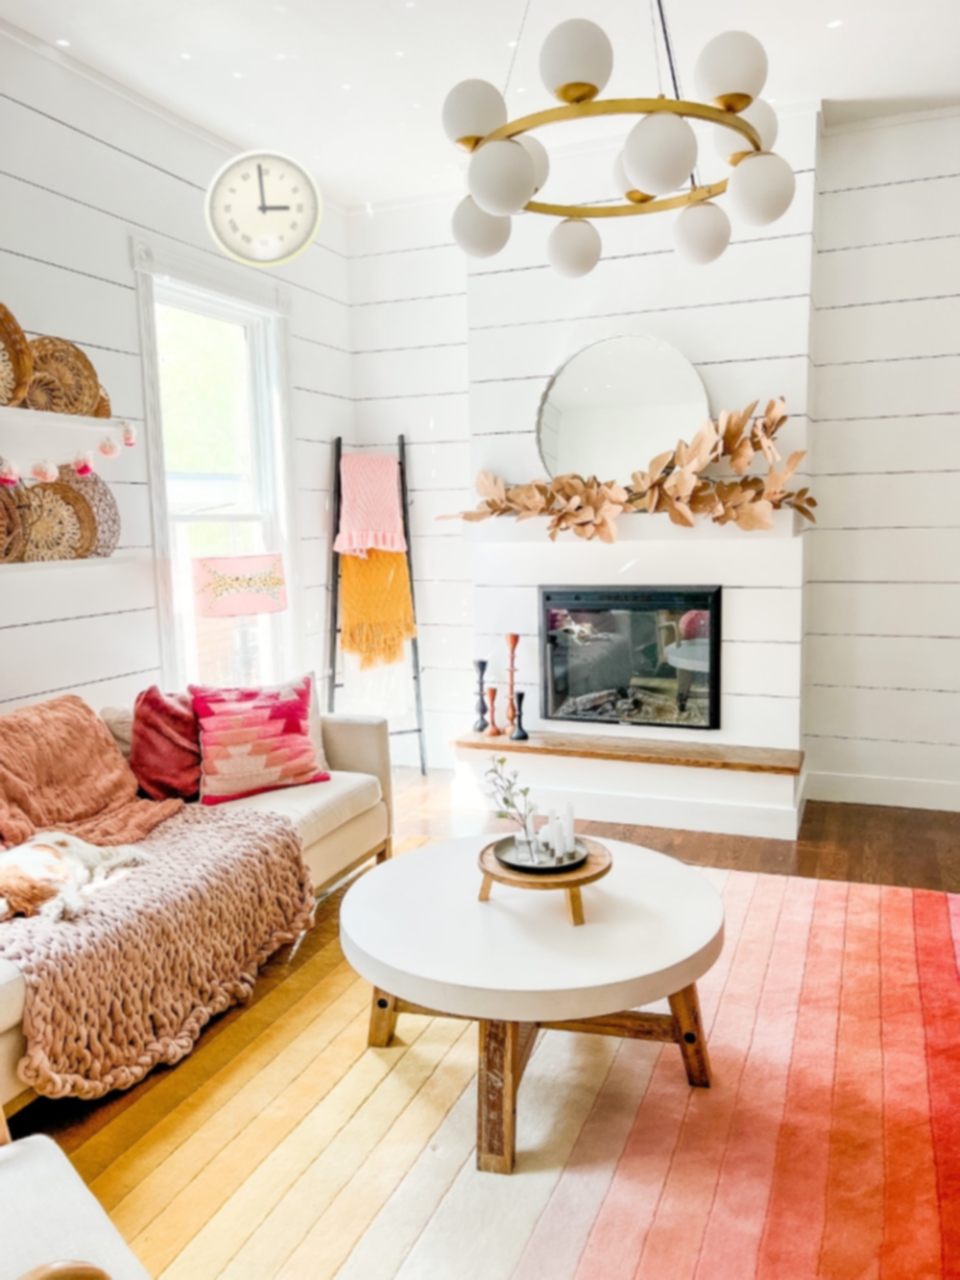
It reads 2:59
